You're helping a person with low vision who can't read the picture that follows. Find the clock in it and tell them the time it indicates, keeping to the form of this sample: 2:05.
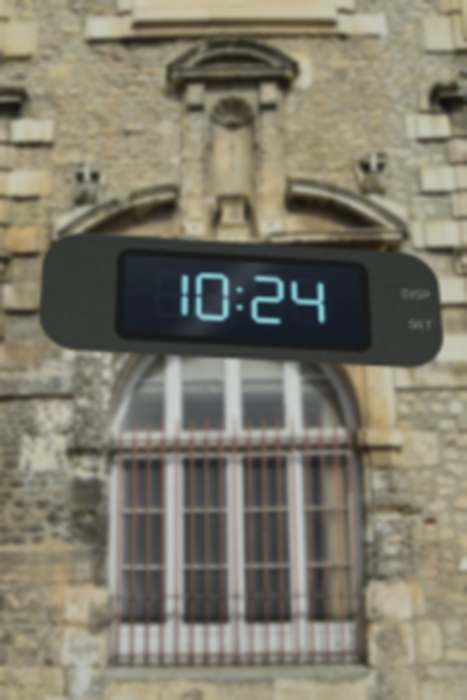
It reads 10:24
